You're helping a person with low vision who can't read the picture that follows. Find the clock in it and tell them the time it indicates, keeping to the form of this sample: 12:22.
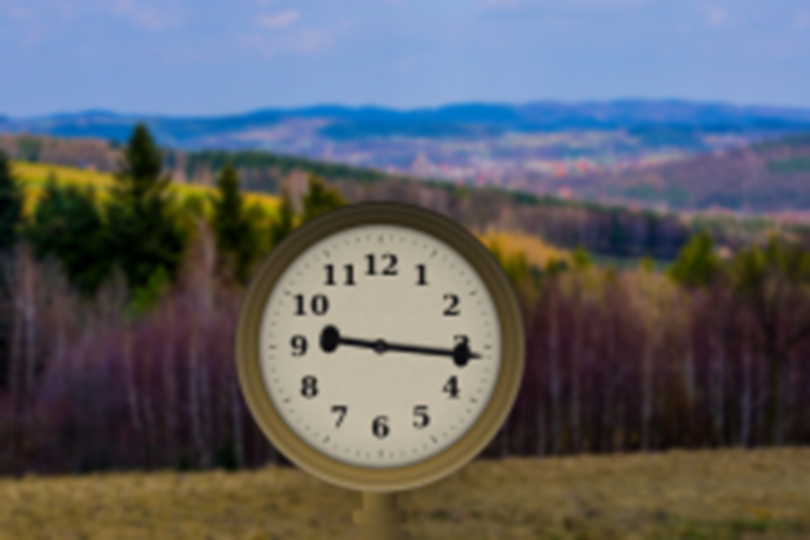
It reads 9:16
